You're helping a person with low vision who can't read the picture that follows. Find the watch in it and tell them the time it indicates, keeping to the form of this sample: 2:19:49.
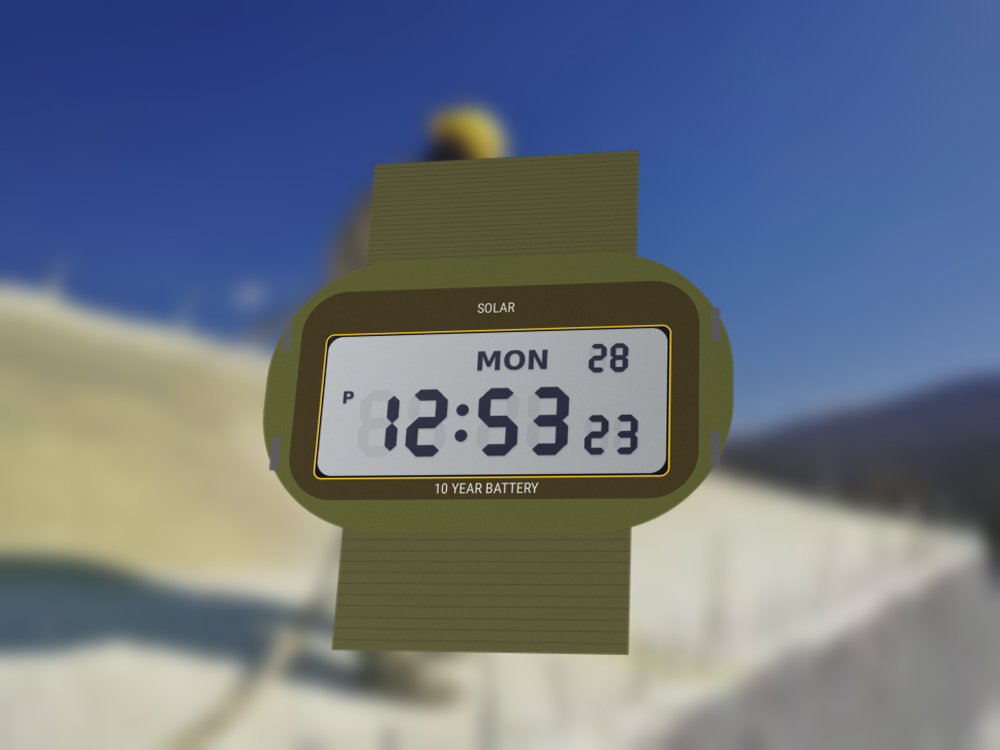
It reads 12:53:23
